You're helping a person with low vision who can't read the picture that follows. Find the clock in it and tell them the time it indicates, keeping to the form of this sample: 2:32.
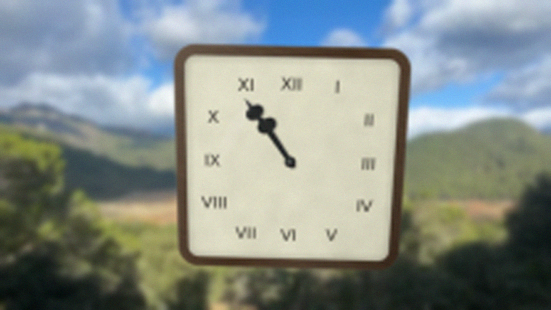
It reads 10:54
